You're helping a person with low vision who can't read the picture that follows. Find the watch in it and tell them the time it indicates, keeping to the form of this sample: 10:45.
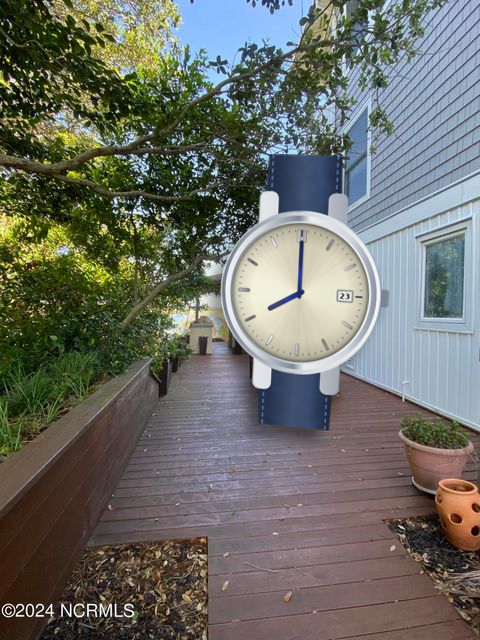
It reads 8:00
